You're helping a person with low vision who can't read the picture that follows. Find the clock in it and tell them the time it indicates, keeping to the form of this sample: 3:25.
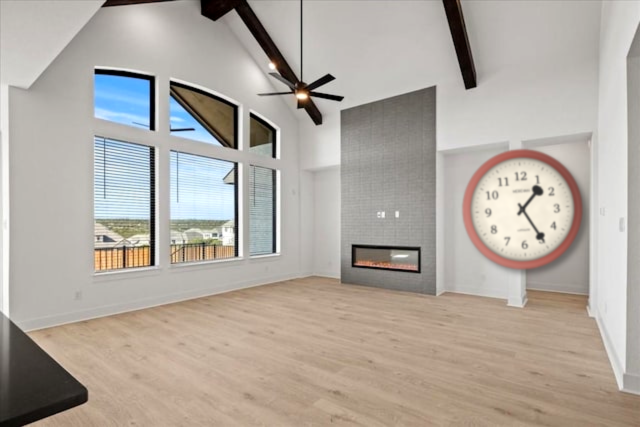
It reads 1:25
